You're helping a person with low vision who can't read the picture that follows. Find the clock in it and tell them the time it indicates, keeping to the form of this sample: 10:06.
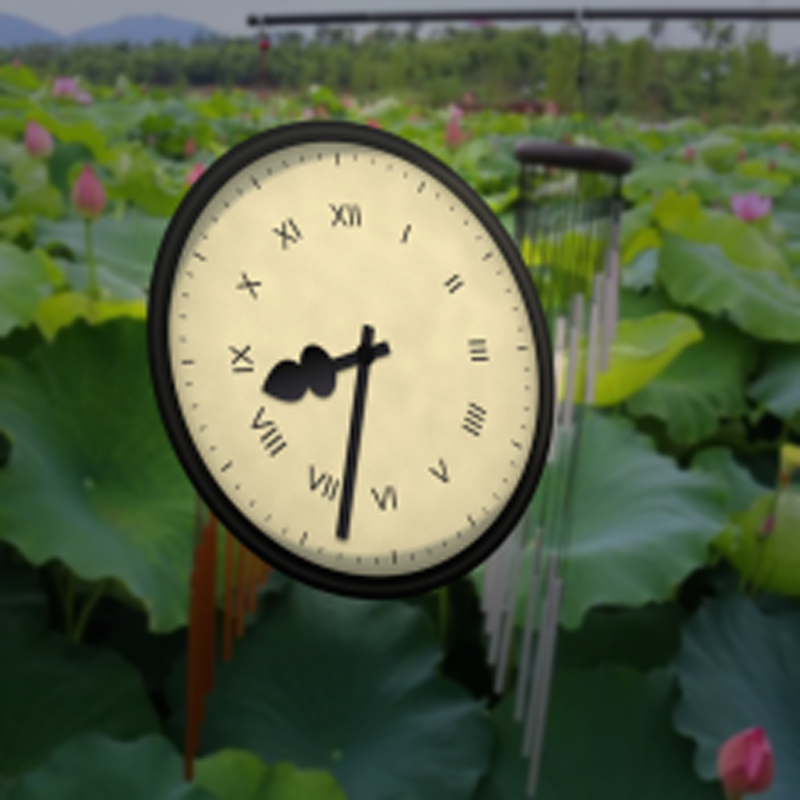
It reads 8:33
